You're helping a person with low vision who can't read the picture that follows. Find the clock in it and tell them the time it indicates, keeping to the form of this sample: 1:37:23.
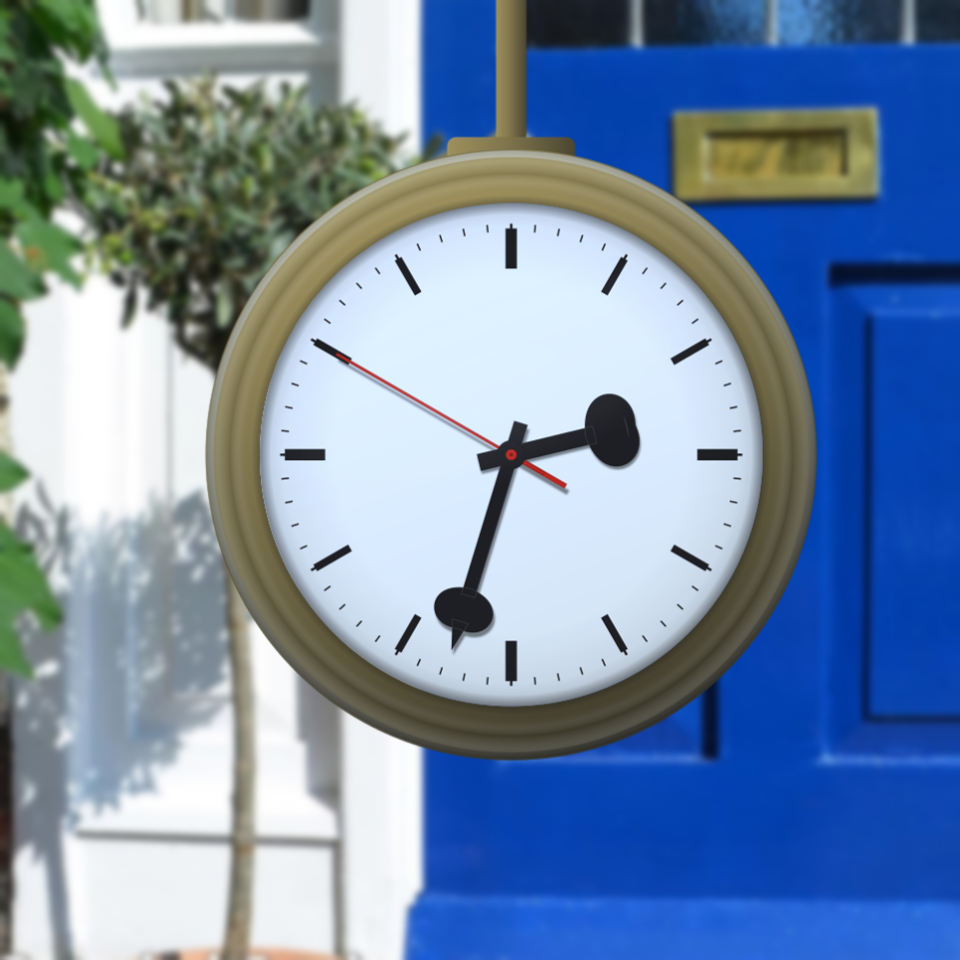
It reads 2:32:50
